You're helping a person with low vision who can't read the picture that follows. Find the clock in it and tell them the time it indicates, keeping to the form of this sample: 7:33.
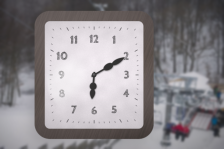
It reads 6:10
